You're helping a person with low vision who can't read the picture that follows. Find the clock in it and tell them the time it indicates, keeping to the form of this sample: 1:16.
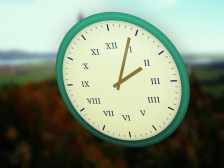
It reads 2:04
